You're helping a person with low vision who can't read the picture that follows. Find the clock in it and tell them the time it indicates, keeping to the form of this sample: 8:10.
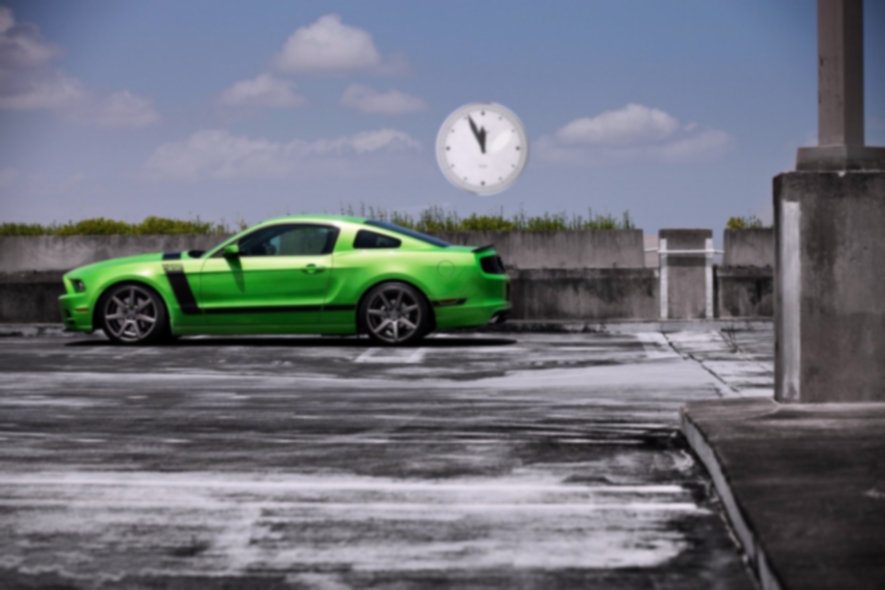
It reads 11:56
